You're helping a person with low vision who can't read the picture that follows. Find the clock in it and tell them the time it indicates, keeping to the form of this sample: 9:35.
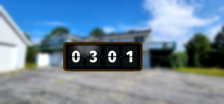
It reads 3:01
